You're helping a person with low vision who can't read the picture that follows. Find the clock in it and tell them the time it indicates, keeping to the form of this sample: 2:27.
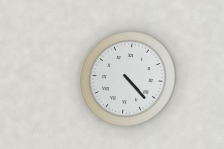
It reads 4:22
